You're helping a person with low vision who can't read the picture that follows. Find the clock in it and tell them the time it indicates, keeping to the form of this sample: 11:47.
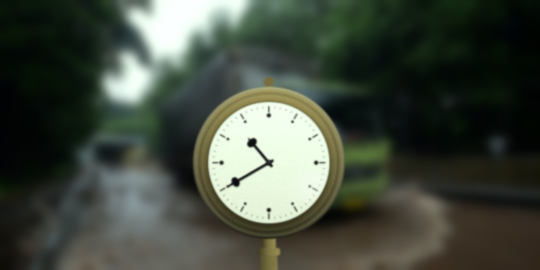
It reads 10:40
